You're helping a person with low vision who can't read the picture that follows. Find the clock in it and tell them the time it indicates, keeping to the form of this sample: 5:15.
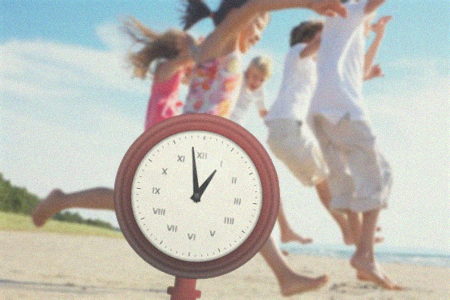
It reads 12:58
